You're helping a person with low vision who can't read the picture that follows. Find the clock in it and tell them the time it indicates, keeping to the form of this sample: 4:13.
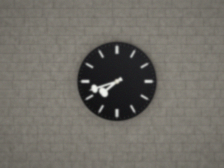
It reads 7:42
